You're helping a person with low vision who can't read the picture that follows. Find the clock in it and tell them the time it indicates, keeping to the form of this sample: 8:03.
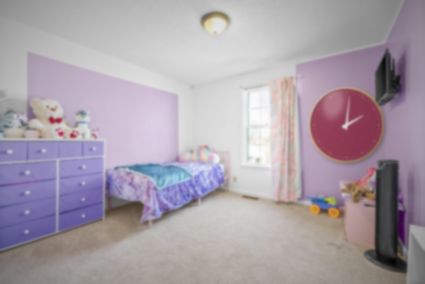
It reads 2:01
